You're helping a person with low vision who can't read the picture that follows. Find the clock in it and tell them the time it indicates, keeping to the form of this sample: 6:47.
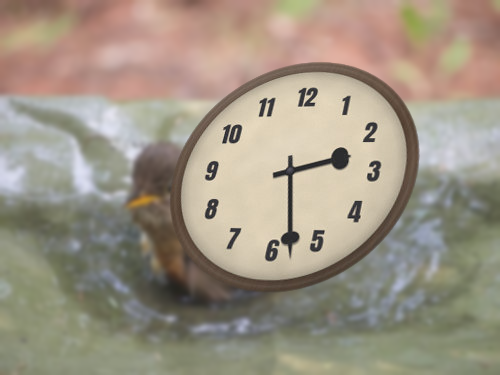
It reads 2:28
